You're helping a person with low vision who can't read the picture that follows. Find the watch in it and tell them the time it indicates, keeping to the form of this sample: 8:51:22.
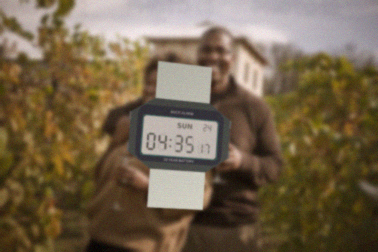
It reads 4:35:17
